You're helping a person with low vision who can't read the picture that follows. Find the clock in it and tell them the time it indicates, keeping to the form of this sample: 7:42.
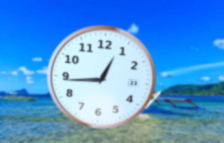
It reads 12:44
